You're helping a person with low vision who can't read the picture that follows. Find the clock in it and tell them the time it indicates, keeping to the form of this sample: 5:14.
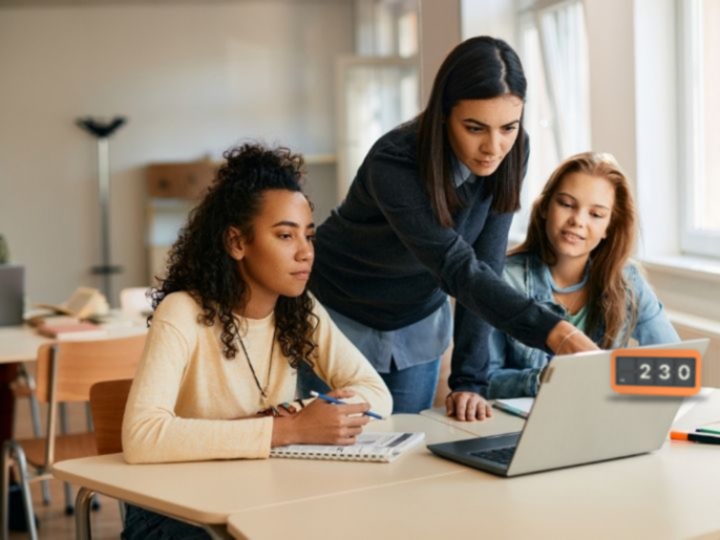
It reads 2:30
